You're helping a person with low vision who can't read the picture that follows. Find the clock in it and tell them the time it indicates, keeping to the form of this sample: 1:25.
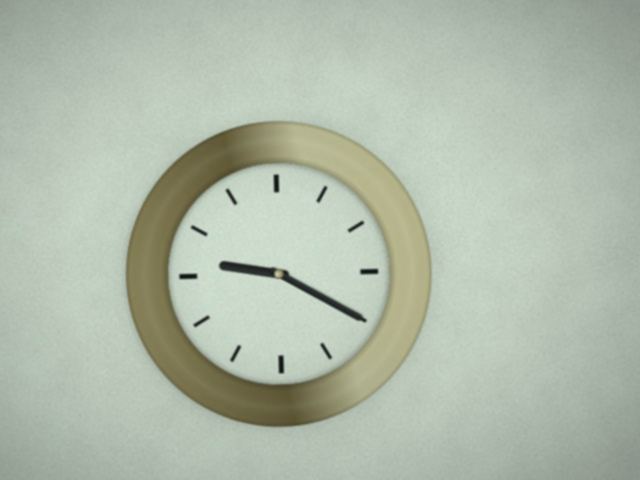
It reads 9:20
